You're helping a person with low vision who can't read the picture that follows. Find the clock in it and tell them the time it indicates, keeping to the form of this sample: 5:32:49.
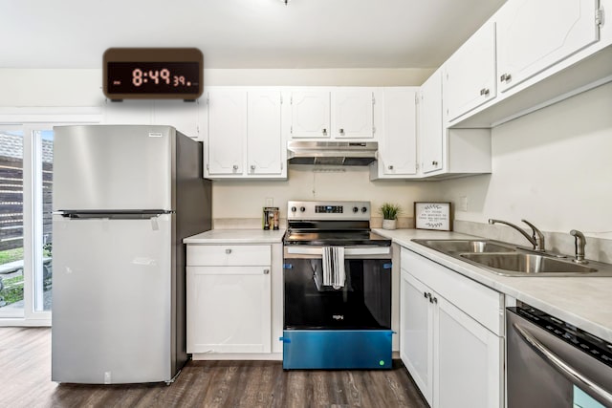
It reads 8:49:39
